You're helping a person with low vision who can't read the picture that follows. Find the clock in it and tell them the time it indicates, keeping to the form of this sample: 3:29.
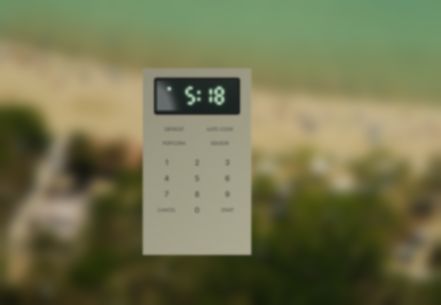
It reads 5:18
